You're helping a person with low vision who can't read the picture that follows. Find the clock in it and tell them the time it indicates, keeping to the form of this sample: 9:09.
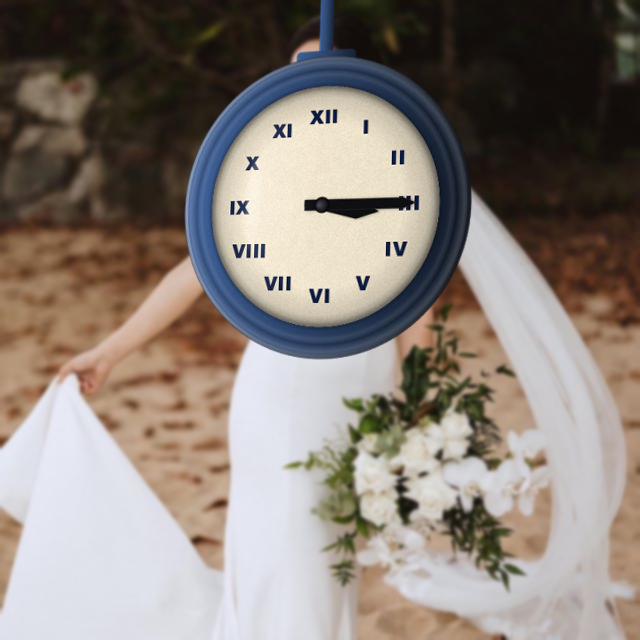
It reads 3:15
